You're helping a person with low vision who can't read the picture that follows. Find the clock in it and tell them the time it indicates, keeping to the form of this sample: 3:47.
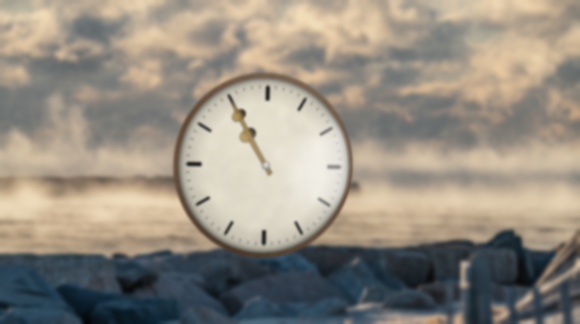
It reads 10:55
